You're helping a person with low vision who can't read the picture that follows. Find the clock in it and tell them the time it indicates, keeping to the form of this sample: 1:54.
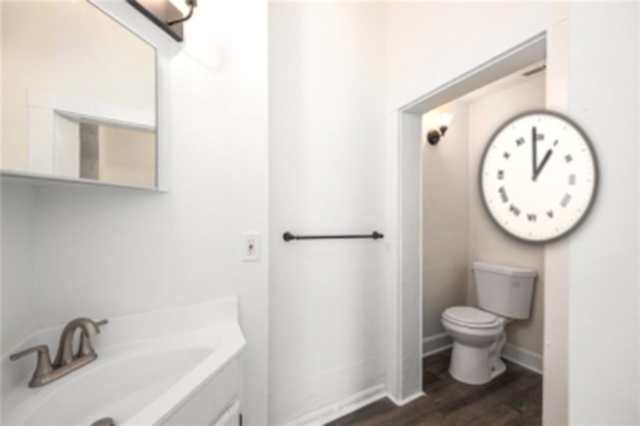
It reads 12:59
